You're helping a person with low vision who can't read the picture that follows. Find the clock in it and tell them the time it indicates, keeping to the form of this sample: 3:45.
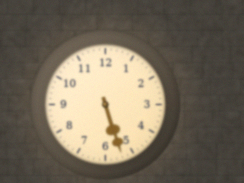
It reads 5:27
